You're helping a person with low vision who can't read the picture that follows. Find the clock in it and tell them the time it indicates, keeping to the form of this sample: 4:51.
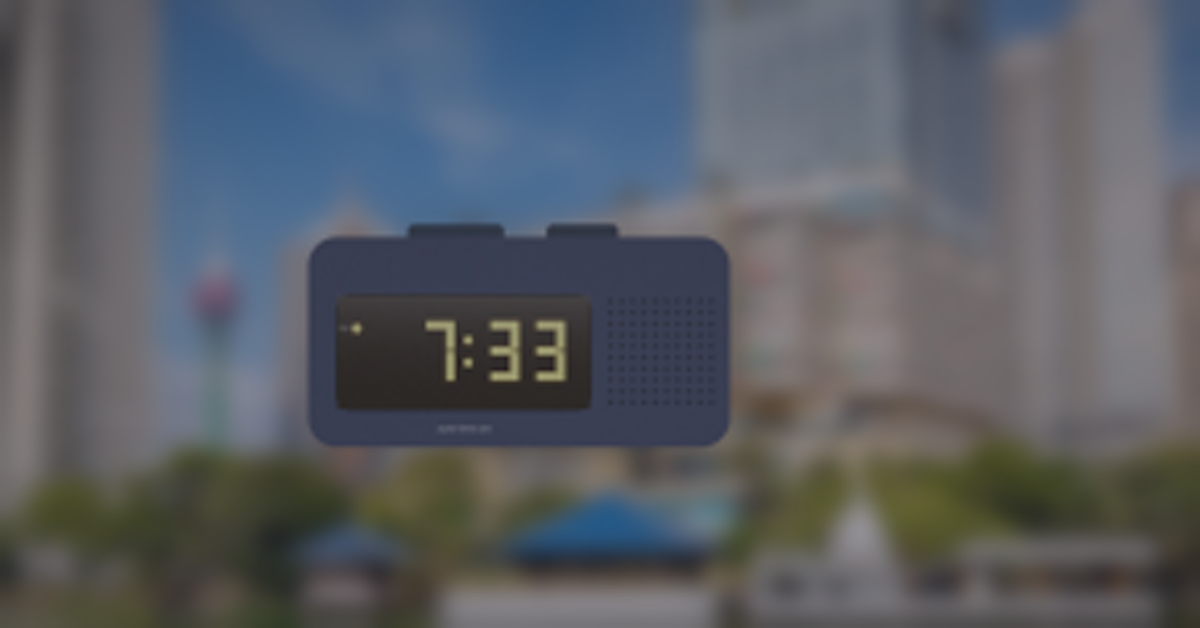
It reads 7:33
